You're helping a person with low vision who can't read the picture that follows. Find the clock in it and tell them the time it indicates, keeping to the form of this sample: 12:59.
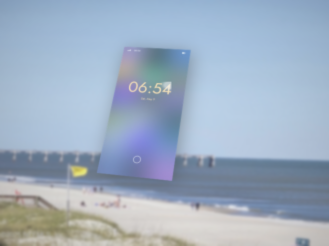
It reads 6:54
